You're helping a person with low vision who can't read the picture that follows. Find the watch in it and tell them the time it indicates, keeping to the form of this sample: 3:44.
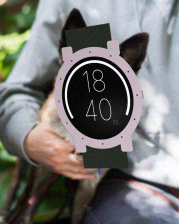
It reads 18:40
